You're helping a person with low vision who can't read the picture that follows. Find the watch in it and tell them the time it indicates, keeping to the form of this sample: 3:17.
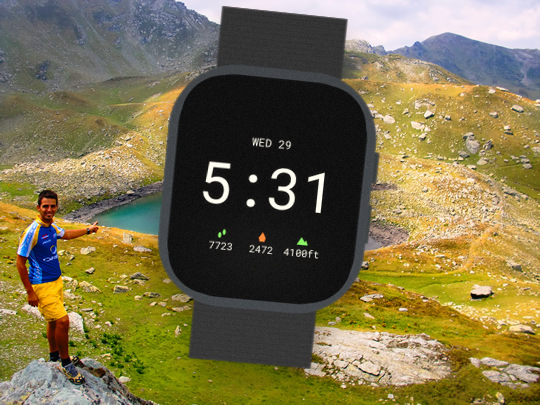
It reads 5:31
